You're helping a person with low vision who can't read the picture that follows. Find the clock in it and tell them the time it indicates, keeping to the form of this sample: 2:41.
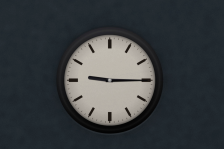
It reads 9:15
